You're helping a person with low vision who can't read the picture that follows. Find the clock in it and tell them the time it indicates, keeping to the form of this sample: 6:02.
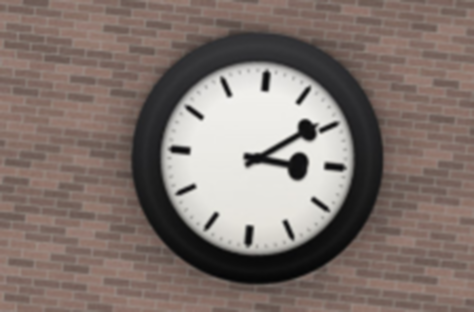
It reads 3:09
